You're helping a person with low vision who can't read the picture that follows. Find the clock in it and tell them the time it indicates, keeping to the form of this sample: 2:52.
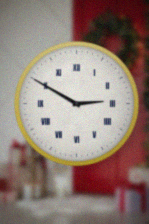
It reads 2:50
